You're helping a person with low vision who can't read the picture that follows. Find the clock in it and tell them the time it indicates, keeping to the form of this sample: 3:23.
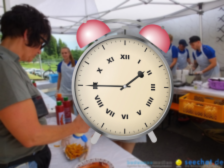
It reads 1:45
